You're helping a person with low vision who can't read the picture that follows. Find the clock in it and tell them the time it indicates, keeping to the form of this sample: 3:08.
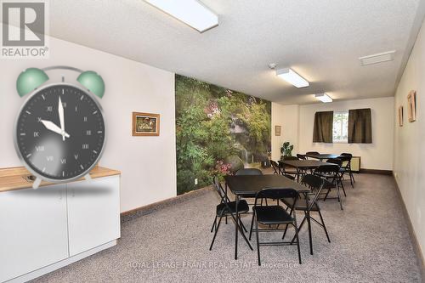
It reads 9:59
